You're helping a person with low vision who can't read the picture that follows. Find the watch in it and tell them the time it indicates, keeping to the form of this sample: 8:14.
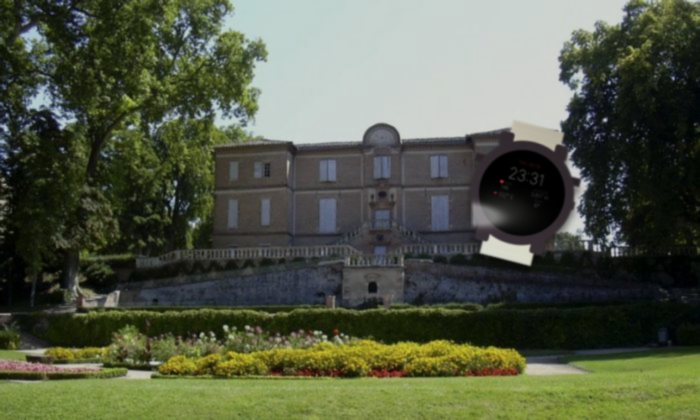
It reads 23:31
